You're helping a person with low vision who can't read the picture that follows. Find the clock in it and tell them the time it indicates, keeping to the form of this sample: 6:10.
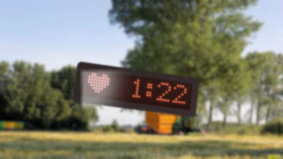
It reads 1:22
